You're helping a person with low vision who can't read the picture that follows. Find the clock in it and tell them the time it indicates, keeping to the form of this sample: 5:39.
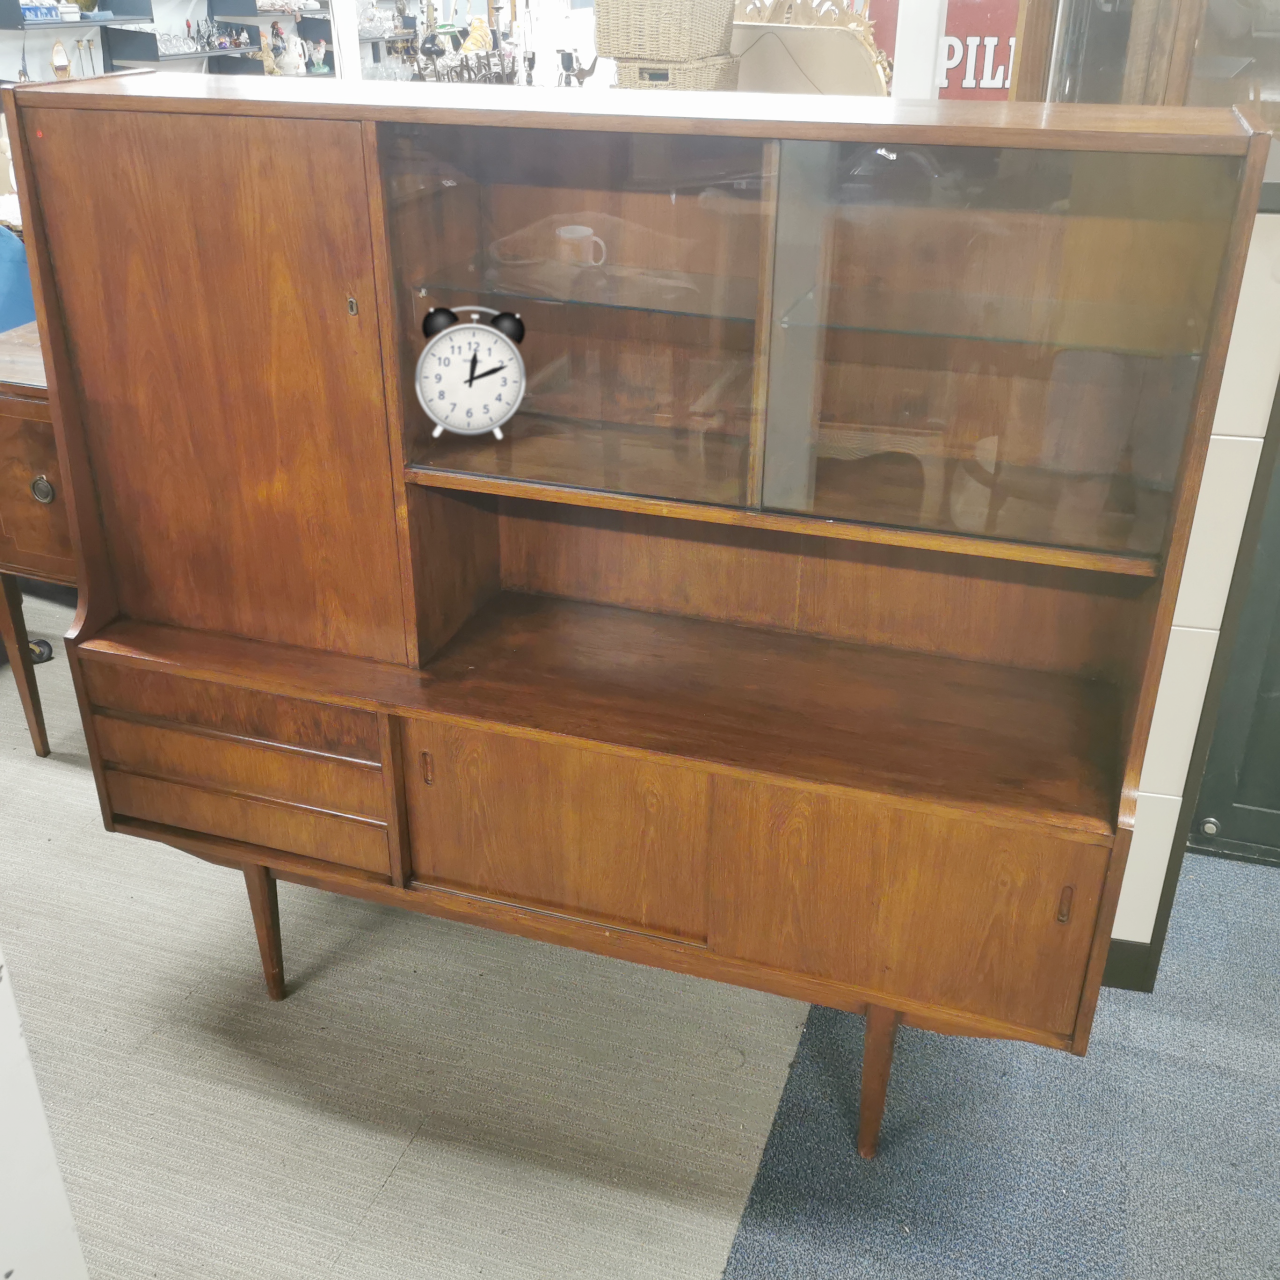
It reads 12:11
